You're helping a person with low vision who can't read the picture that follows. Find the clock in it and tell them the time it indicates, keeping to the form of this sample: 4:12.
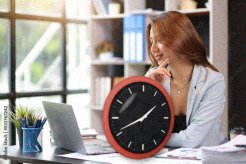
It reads 1:41
